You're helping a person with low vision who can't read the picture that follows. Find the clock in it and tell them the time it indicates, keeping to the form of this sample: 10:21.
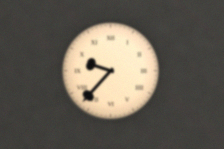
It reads 9:37
